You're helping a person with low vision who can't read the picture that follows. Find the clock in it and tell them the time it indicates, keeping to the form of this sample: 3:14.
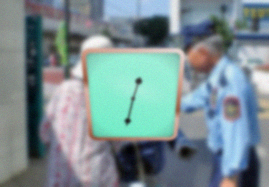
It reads 12:32
